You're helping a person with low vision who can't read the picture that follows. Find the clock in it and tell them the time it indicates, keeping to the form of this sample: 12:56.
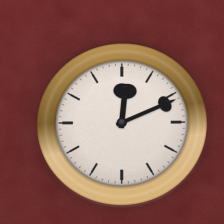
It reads 12:11
